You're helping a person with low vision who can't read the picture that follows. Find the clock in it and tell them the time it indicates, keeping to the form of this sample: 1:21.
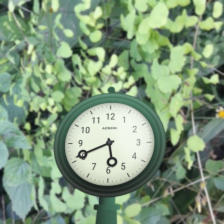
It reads 5:41
